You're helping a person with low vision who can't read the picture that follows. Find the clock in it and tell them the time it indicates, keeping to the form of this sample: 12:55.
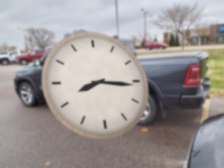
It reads 8:16
